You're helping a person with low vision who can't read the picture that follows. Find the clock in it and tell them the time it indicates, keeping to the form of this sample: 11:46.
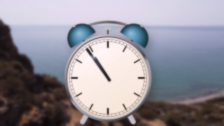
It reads 10:54
